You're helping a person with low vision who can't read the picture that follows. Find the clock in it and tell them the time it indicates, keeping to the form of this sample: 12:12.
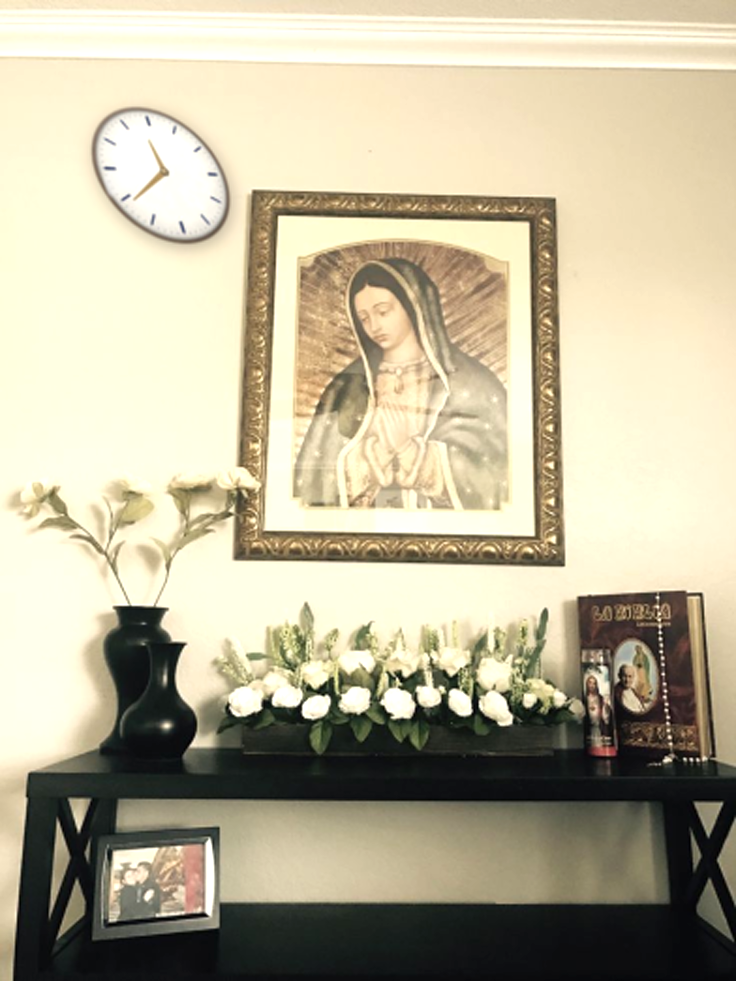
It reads 11:39
